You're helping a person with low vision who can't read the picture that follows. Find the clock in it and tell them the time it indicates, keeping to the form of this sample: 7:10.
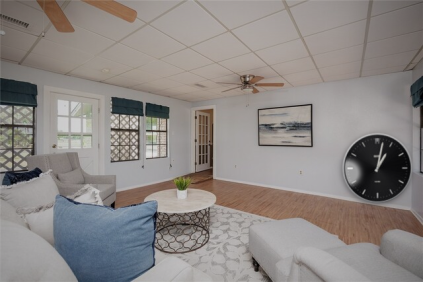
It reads 1:02
